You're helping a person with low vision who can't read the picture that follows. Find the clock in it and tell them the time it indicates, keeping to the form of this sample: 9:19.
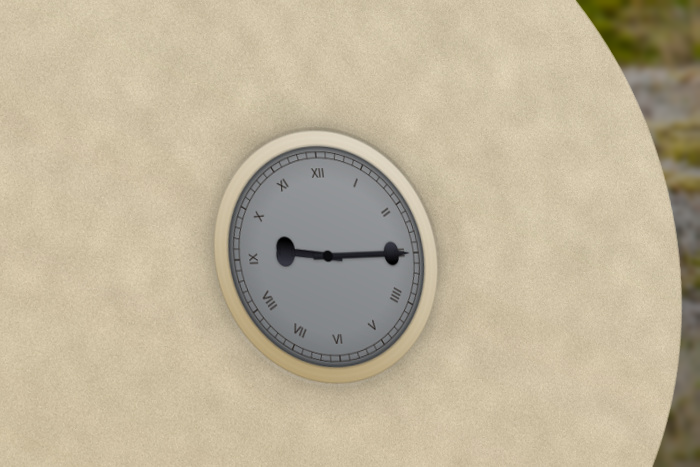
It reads 9:15
